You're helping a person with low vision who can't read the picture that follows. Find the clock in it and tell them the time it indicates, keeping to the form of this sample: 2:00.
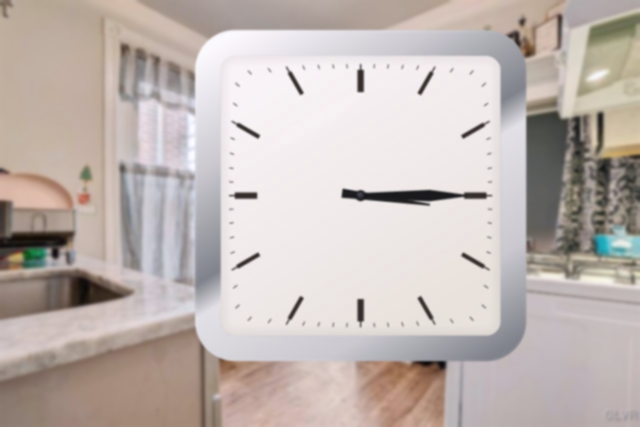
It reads 3:15
